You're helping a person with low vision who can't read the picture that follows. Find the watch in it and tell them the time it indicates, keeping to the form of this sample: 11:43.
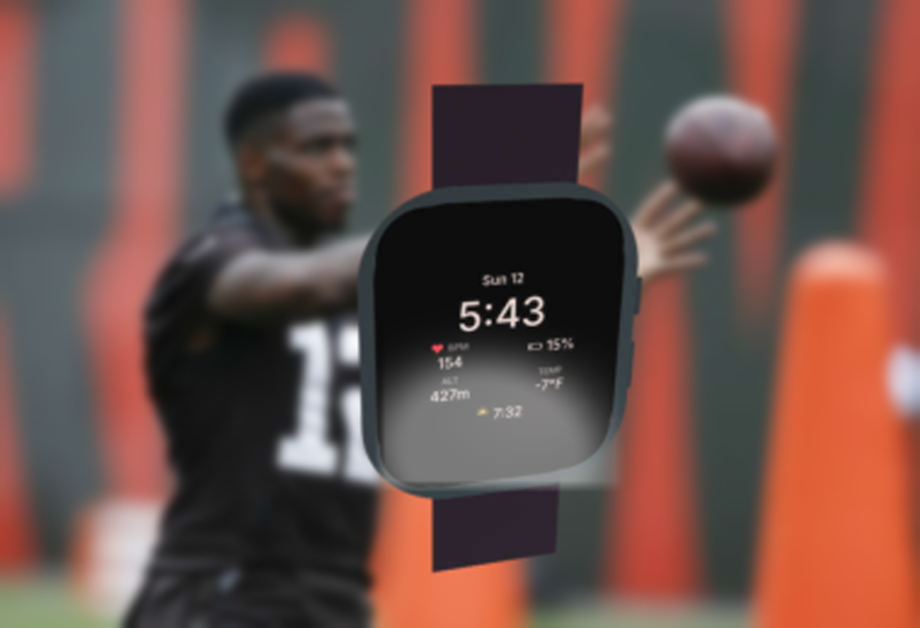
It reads 5:43
